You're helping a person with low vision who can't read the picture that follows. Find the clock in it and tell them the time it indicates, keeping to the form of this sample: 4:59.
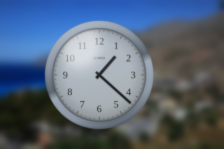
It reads 1:22
